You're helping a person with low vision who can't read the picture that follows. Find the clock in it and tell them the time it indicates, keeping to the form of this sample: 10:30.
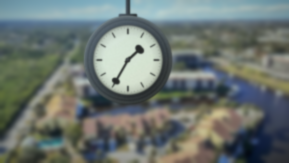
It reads 1:35
